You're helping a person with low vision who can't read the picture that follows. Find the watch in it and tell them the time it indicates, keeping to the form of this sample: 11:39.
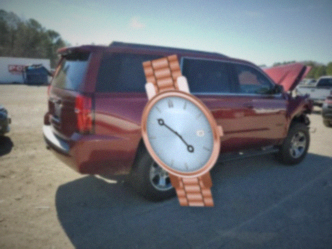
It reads 4:52
